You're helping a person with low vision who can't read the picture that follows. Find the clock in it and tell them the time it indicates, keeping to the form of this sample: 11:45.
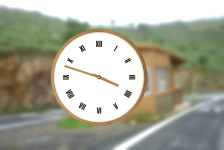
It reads 3:48
